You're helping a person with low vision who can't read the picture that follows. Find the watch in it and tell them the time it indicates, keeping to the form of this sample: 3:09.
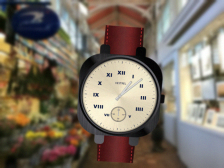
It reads 1:08
